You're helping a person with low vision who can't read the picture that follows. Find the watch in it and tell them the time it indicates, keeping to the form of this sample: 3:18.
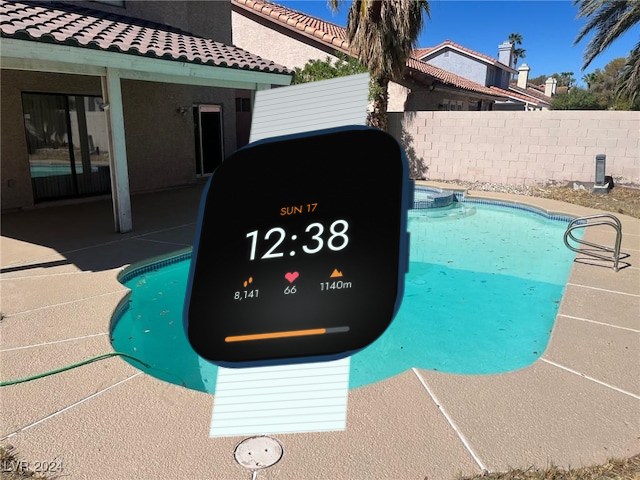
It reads 12:38
